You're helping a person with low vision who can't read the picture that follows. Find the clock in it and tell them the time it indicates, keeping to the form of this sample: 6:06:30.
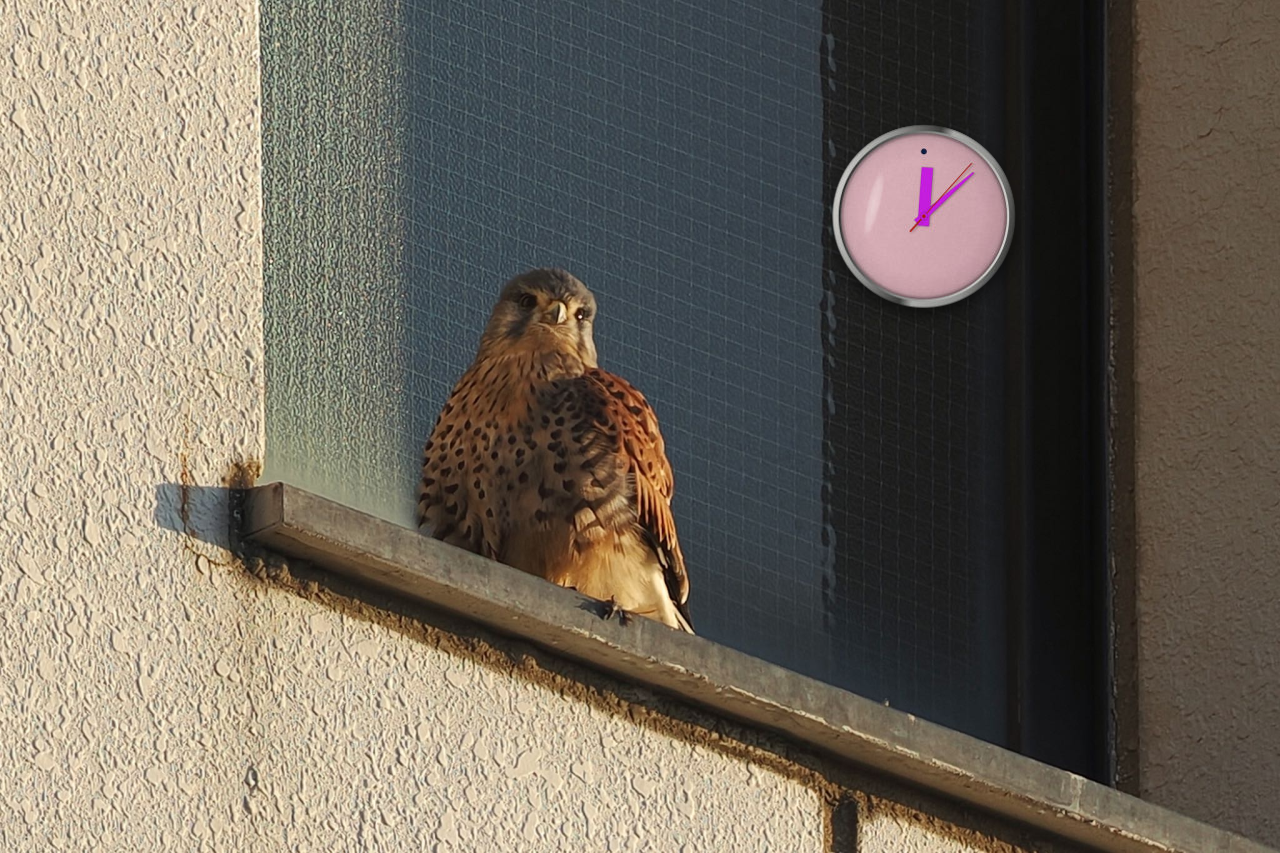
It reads 12:08:07
